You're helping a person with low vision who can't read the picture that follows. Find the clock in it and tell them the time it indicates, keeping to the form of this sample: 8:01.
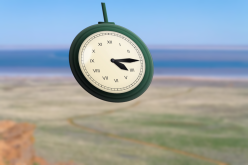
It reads 4:15
